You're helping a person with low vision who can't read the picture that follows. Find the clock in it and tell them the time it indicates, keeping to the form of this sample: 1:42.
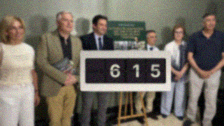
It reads 6:15
